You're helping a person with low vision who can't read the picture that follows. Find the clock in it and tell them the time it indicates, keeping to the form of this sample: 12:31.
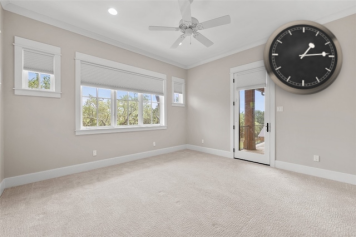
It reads 1:14
